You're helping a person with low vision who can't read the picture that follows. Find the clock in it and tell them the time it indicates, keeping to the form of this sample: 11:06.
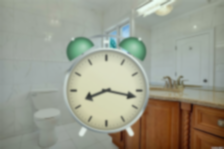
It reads 8:17
